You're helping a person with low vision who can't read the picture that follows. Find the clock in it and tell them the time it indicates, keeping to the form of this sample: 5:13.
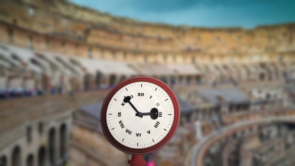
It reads 2:53
